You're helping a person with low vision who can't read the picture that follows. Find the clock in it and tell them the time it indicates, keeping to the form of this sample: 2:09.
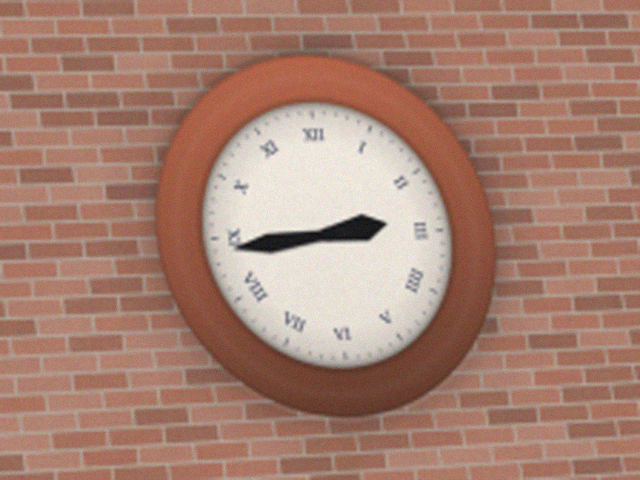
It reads 2:44
